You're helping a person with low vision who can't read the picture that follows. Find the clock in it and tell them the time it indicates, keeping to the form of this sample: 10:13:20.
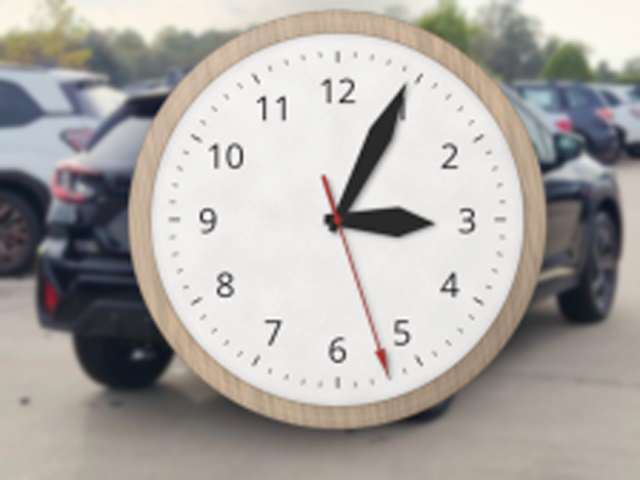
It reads 3:04:27
